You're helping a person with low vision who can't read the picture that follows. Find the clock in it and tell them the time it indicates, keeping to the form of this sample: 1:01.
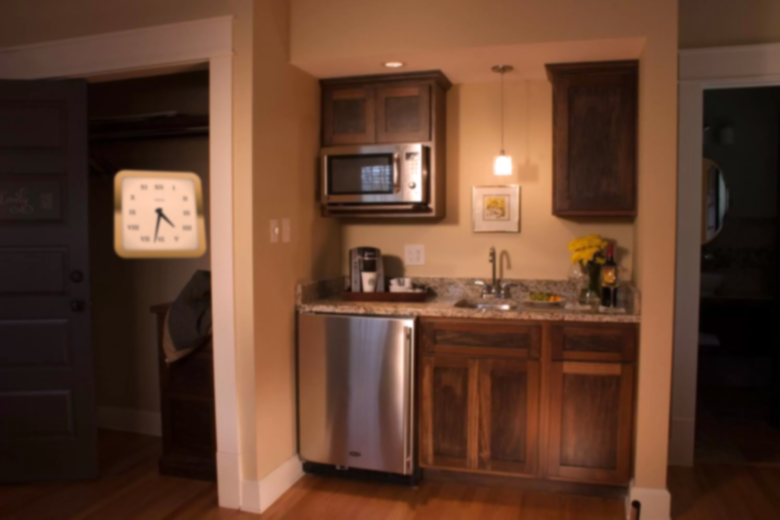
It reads 4:32
